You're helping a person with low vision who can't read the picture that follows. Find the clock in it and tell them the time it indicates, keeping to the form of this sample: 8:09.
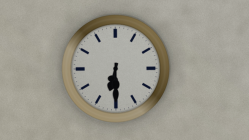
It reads 6:30
